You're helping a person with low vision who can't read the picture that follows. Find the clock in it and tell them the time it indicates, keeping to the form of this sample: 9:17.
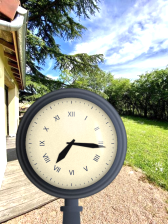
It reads 7:16
